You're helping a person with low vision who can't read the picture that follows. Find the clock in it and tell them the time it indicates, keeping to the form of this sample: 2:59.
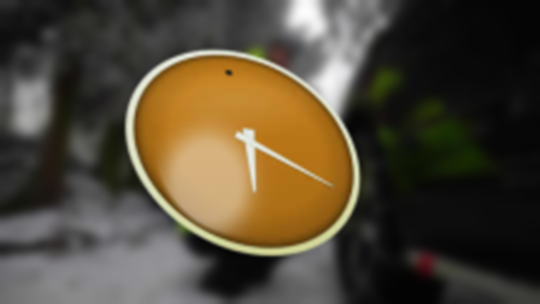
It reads 6:21
